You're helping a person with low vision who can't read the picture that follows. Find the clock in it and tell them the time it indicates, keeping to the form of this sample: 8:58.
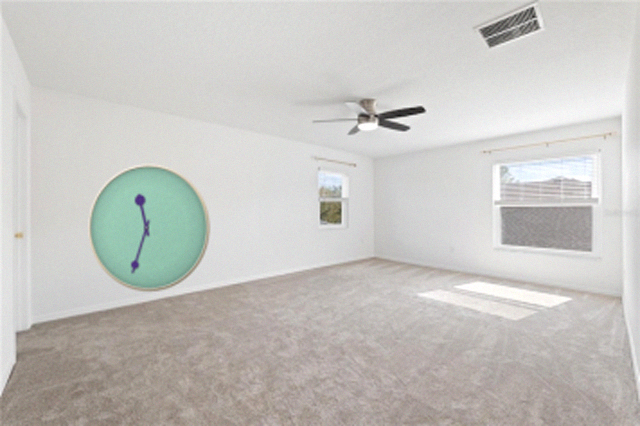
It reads 11:33
